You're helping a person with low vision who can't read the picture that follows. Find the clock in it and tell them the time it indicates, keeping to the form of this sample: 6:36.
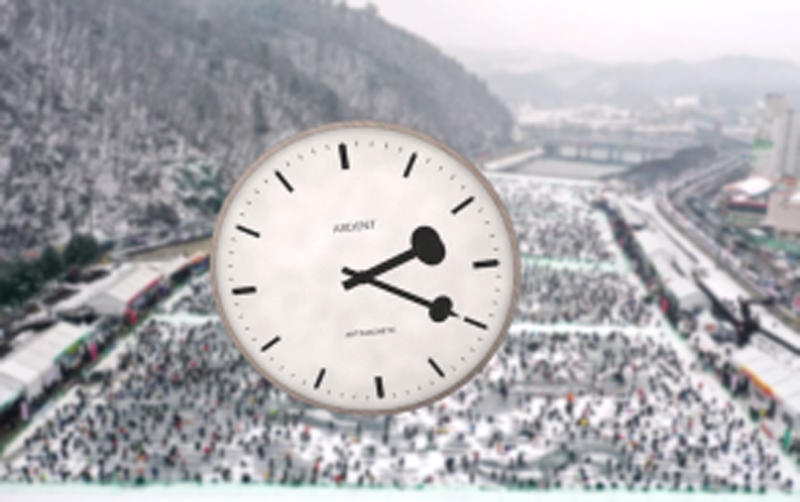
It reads 2:20
